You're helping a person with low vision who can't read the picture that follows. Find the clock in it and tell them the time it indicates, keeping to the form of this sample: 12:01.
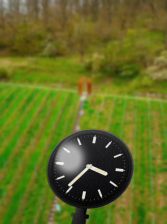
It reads 3:36
